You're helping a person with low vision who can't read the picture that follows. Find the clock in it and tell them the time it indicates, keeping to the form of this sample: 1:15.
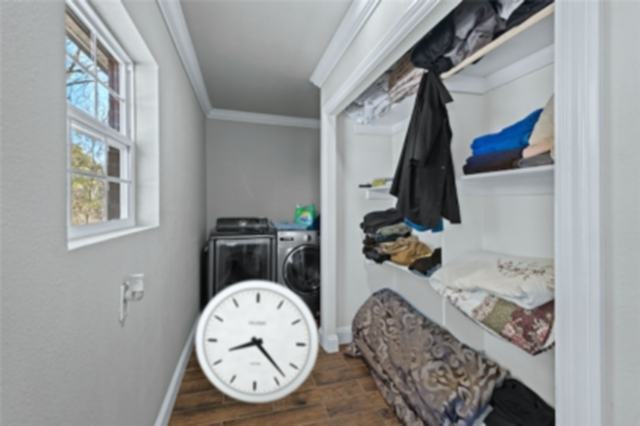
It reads 8:23
